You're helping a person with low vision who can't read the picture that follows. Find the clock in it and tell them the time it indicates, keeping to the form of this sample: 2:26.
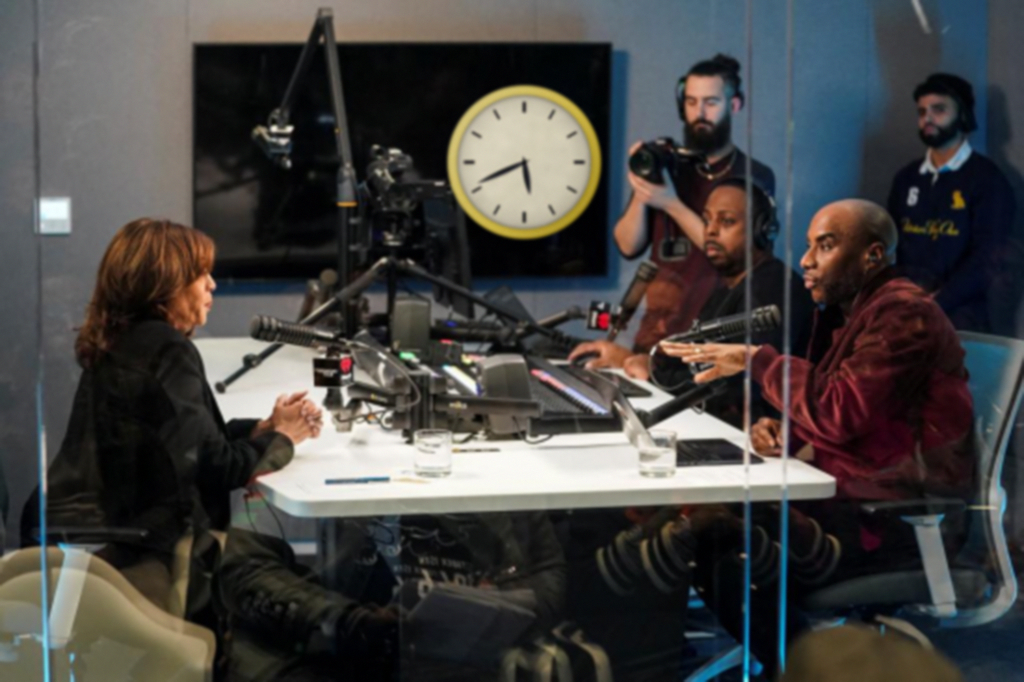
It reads 5:41
